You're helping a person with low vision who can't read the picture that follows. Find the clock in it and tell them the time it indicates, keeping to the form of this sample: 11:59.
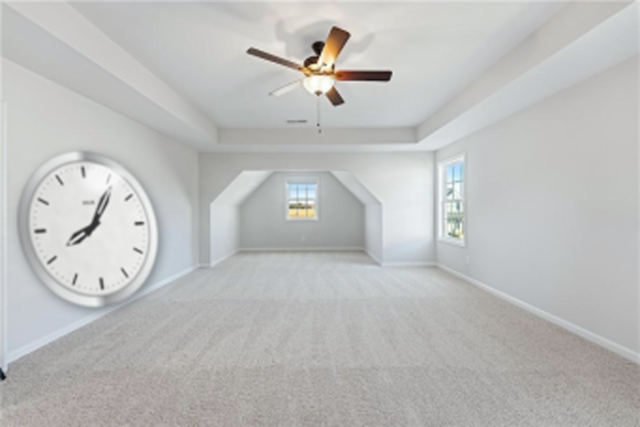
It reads 8:06
